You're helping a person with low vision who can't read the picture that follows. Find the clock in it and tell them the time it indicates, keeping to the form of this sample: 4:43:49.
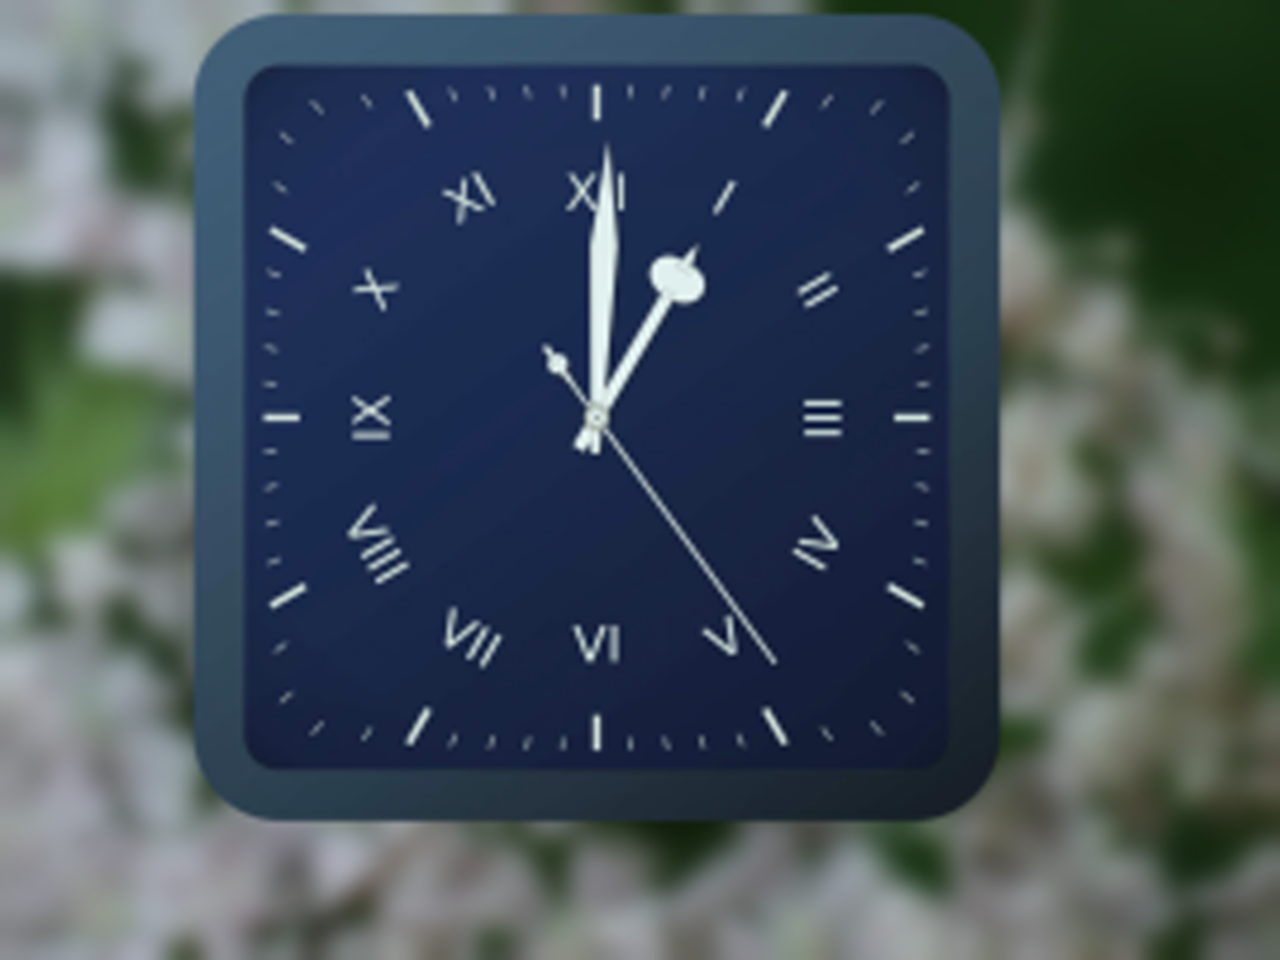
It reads 1:00:24
